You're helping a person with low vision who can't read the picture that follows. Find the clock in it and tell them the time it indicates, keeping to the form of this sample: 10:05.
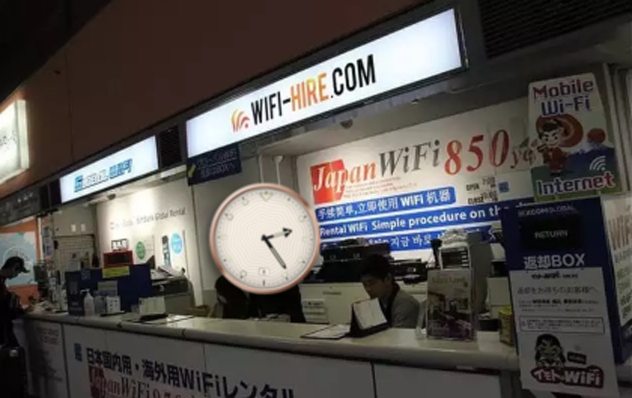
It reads 2:24
